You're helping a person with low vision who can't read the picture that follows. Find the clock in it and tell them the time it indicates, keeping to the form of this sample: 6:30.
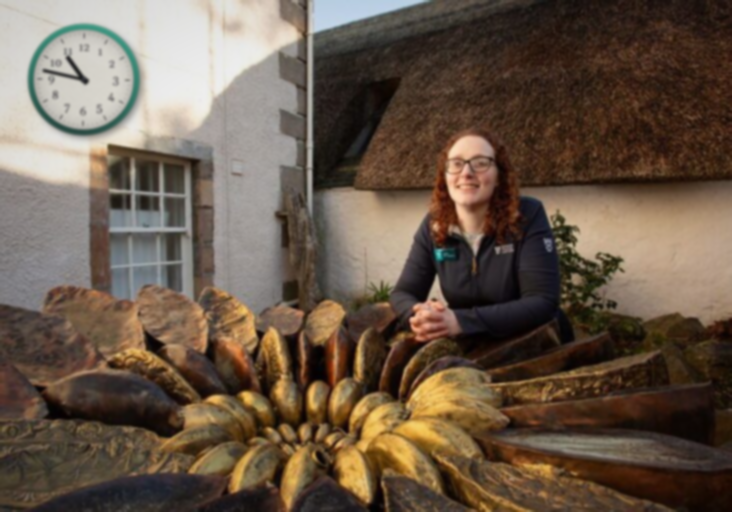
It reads 10:47
